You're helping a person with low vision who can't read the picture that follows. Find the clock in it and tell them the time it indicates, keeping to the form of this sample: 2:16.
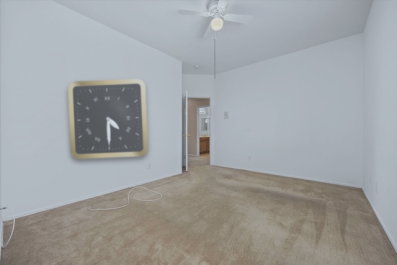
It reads 4:30
